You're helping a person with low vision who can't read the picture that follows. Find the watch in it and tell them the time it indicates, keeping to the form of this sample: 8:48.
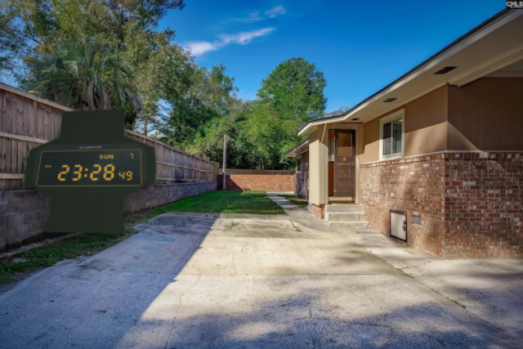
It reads 23:28
